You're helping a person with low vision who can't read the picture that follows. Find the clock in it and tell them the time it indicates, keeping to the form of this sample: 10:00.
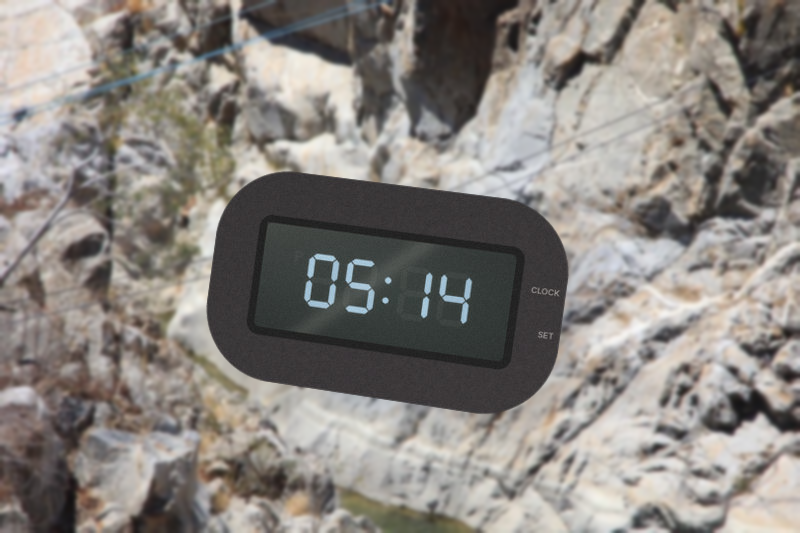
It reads 5:14
